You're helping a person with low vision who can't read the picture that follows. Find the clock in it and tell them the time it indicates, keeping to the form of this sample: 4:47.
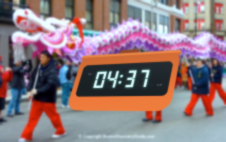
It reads 4:37
